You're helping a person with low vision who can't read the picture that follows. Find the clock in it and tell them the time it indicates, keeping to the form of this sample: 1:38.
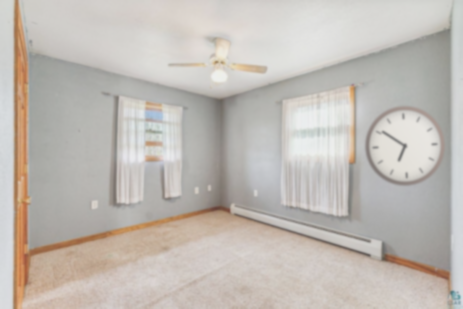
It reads 6:51
